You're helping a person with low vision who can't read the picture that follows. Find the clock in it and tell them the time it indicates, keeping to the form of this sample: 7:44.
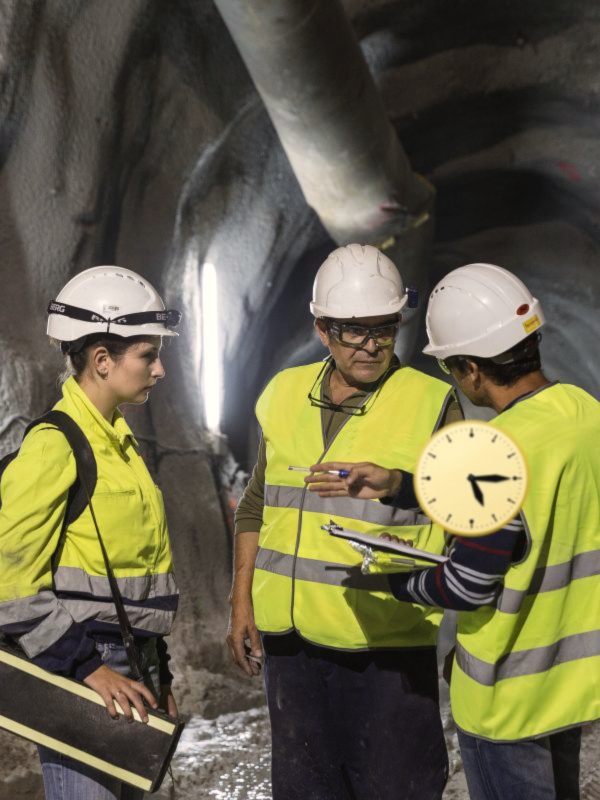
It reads 5:15
